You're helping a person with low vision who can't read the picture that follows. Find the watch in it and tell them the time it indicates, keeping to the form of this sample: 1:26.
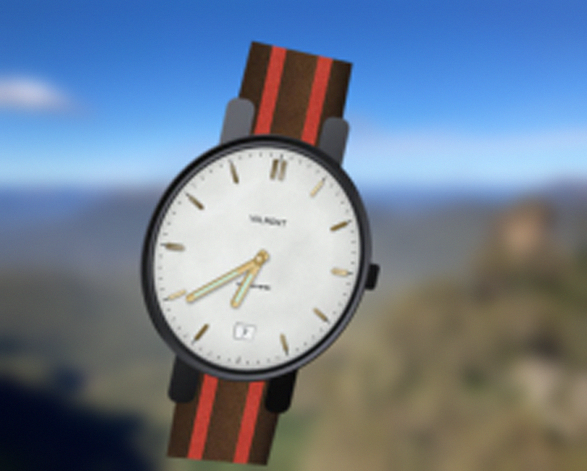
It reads 6:39
